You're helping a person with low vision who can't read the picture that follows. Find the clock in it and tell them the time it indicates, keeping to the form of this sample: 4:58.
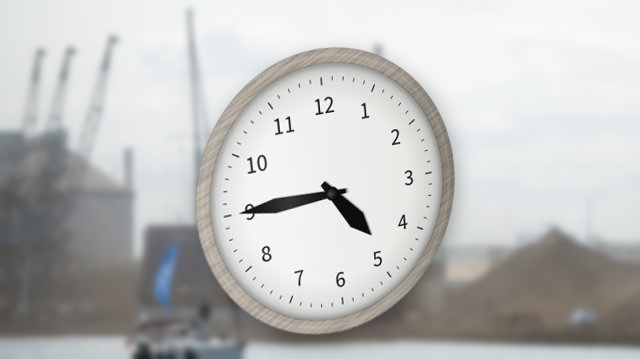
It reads 4:45
